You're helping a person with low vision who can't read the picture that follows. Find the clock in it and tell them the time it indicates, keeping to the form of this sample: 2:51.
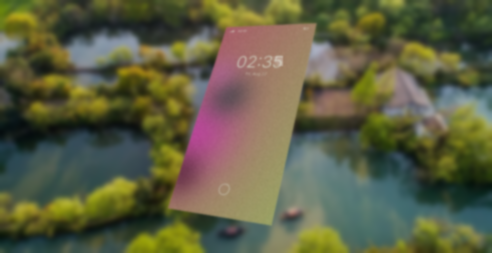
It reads 2:35
